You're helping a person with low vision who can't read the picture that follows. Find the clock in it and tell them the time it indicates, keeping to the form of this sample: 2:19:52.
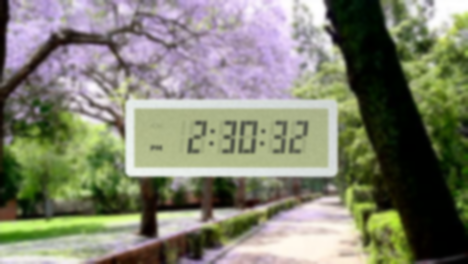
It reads 2:30:32
